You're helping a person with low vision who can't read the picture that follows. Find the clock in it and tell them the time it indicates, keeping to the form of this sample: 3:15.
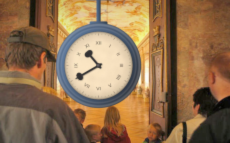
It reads 10:40
